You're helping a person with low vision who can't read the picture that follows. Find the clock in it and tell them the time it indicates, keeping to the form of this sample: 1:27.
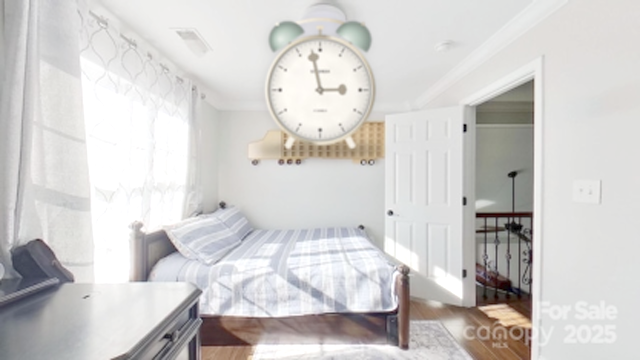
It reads 2:58
